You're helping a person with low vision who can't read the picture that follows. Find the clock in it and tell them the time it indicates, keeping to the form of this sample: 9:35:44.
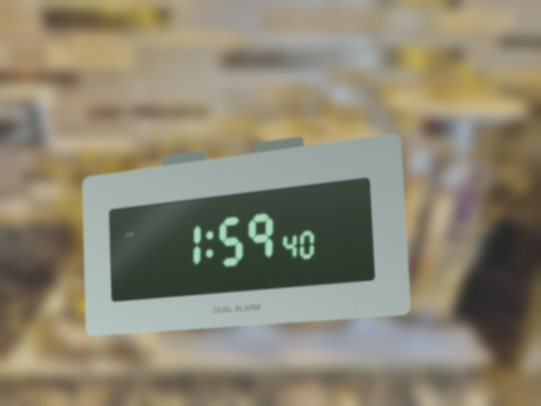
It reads 1:59:40
